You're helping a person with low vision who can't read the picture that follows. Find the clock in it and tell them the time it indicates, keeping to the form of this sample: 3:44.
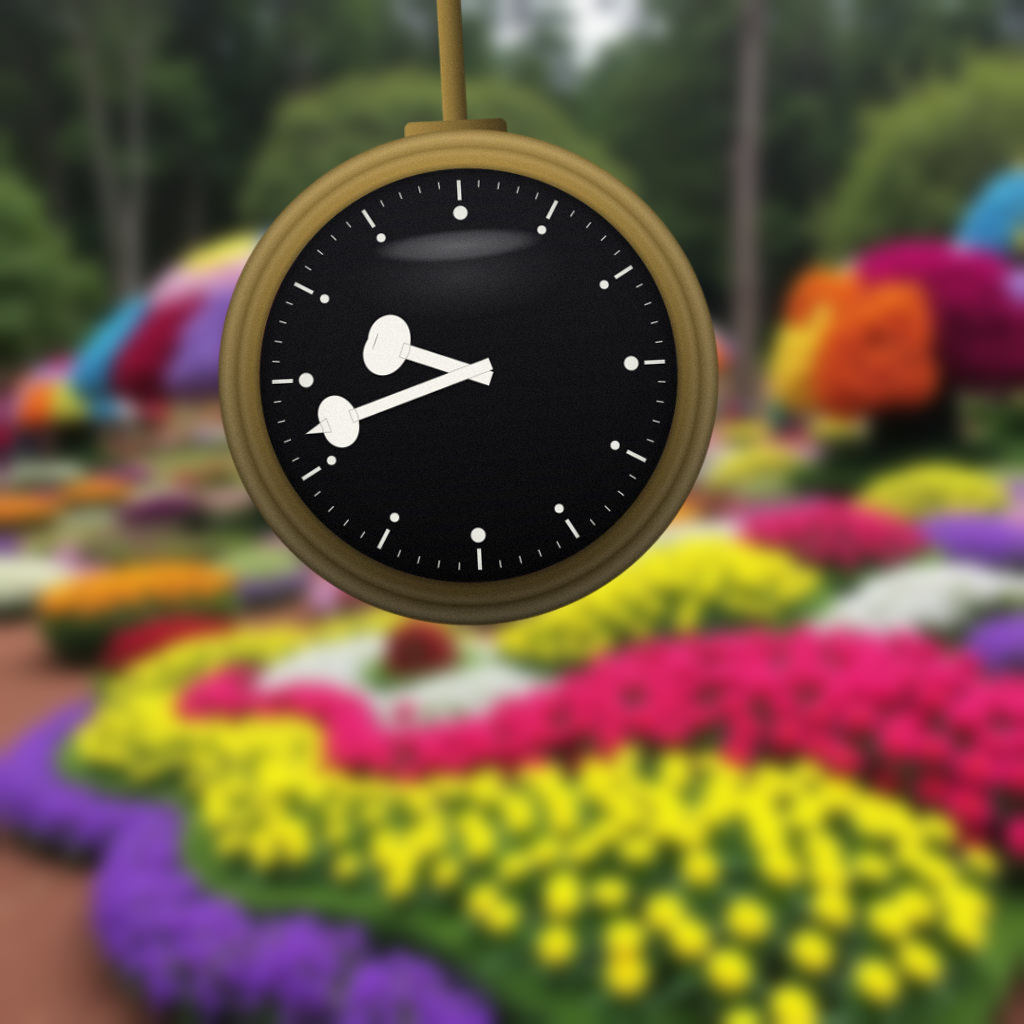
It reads 9:42
